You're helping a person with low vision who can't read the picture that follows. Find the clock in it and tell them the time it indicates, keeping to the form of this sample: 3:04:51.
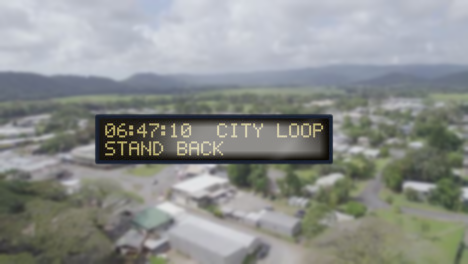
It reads 6:47:10
